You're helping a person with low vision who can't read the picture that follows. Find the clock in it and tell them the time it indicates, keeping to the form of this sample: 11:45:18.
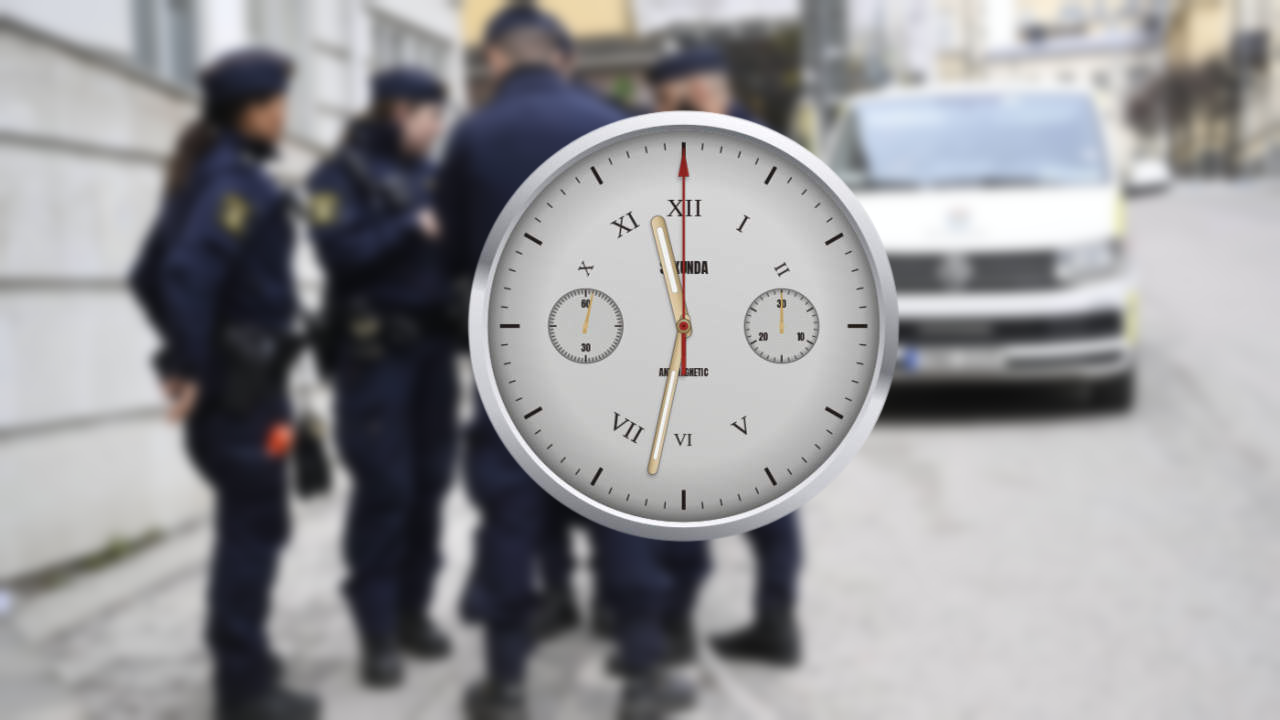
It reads 11:32:02
